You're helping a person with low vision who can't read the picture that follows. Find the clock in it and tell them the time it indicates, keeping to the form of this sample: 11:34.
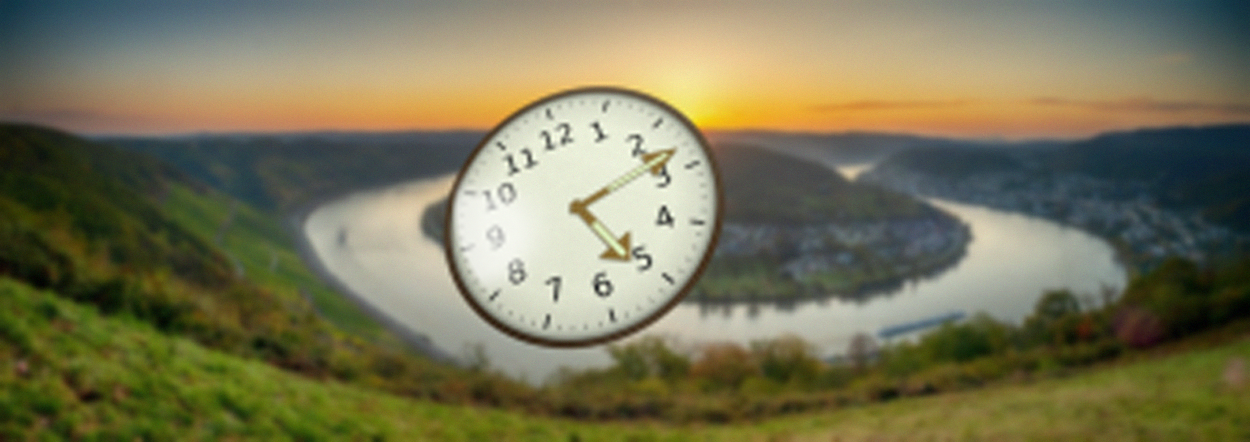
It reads 5:13
